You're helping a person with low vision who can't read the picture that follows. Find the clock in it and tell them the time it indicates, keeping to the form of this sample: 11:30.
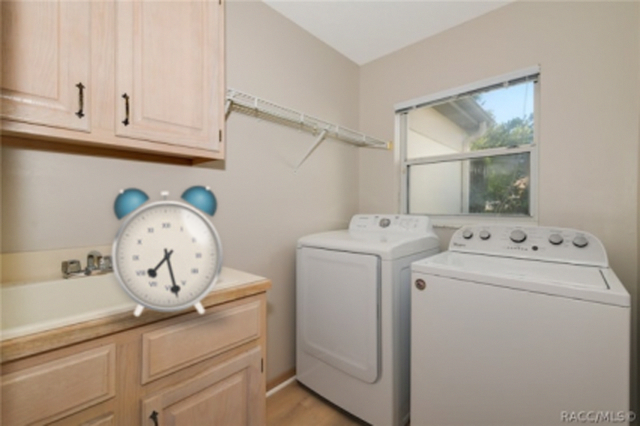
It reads 7:28
